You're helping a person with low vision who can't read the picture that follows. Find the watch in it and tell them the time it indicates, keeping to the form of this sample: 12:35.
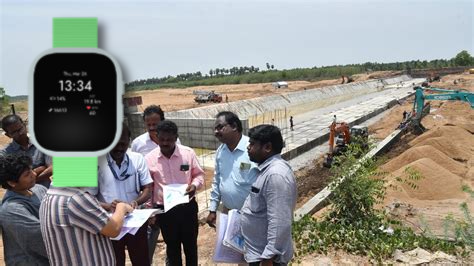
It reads 13:34
